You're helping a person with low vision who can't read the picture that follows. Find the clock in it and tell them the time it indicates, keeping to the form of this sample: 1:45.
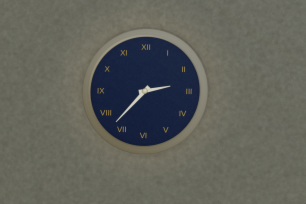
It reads 2:37
